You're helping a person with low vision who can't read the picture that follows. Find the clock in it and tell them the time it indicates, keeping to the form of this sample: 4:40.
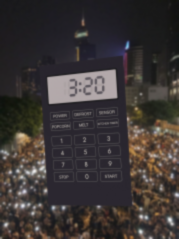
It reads 3:20
